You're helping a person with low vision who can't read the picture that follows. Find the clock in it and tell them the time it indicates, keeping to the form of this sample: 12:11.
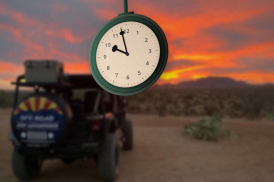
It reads 9:58
